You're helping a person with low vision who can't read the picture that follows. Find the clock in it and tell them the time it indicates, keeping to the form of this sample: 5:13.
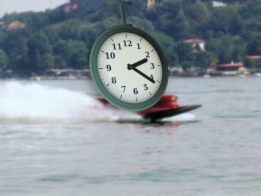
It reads 2:21
